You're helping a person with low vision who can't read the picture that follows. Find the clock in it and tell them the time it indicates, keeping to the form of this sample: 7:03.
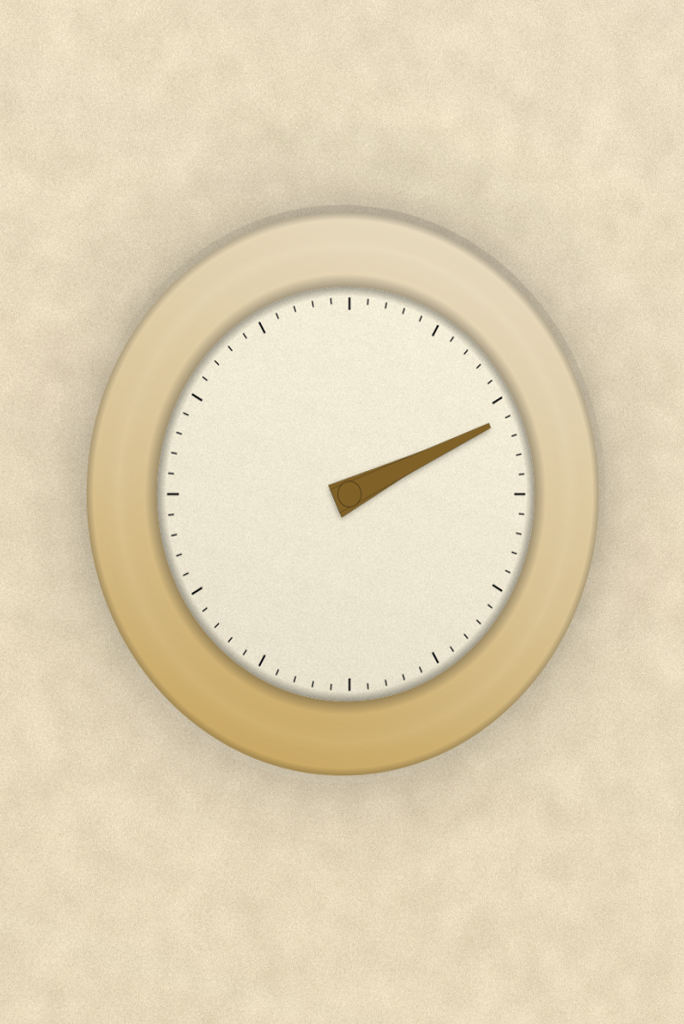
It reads 2:11
